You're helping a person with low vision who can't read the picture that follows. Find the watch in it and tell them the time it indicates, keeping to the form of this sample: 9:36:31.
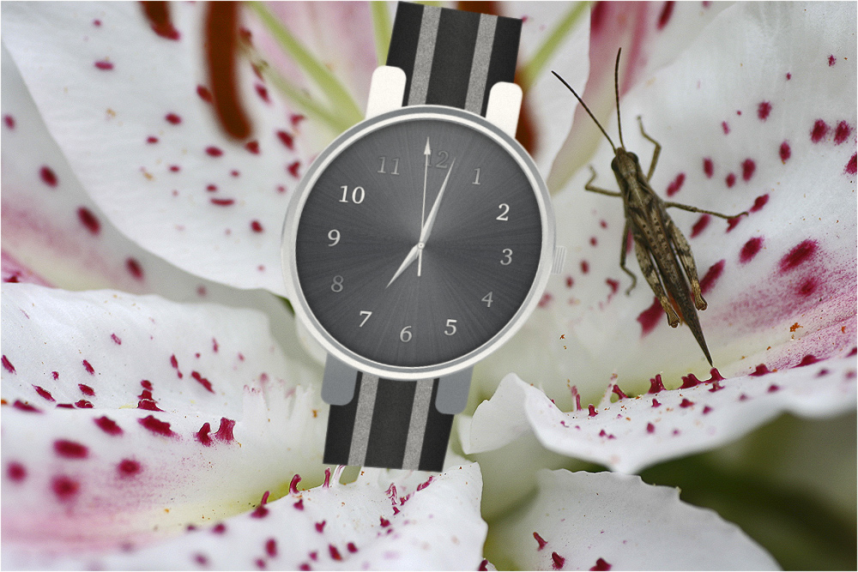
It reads 7:01:59
